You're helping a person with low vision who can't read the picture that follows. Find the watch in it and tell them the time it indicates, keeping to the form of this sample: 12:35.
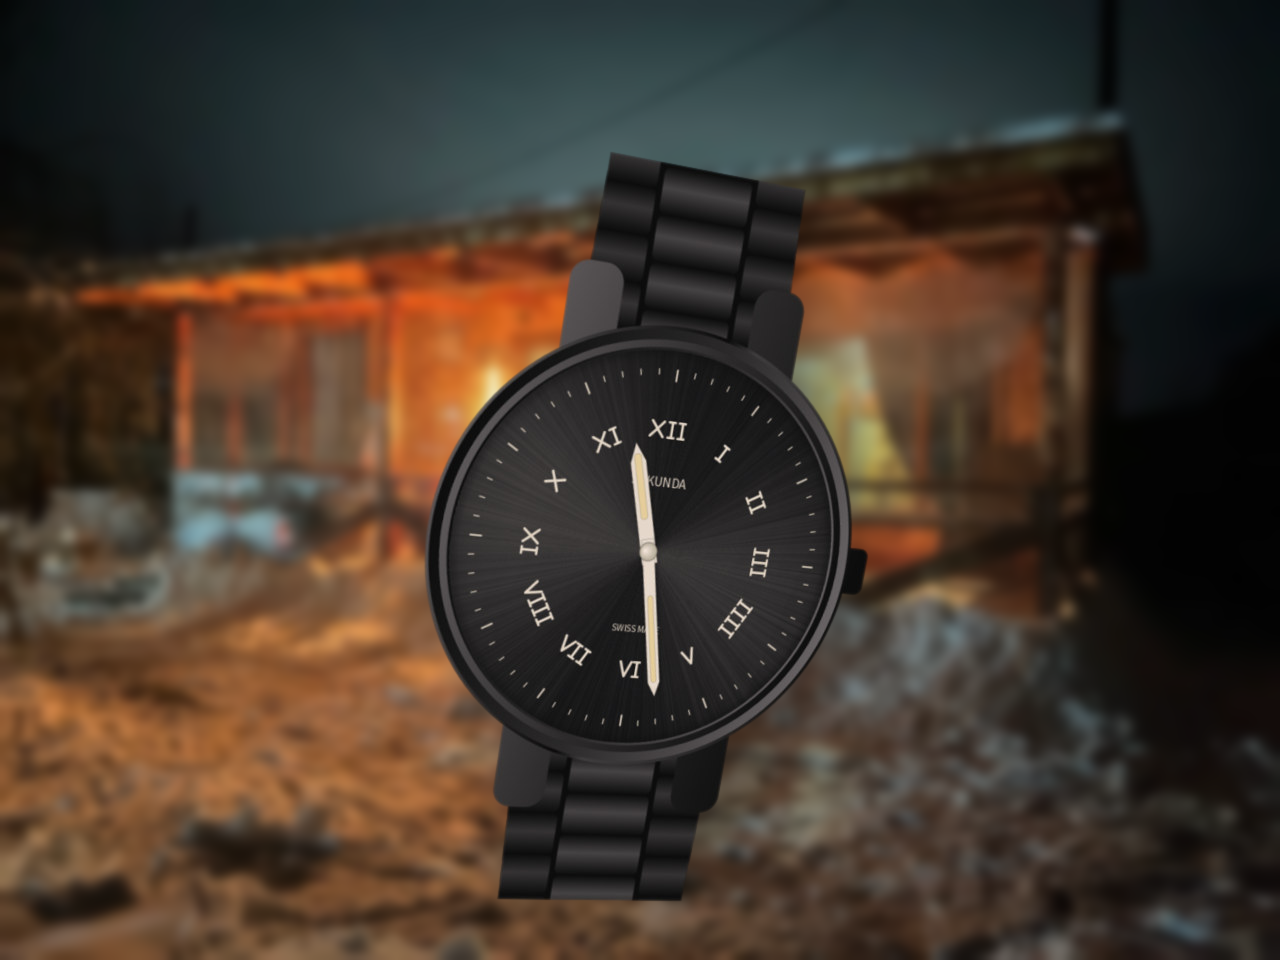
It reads 11:28
